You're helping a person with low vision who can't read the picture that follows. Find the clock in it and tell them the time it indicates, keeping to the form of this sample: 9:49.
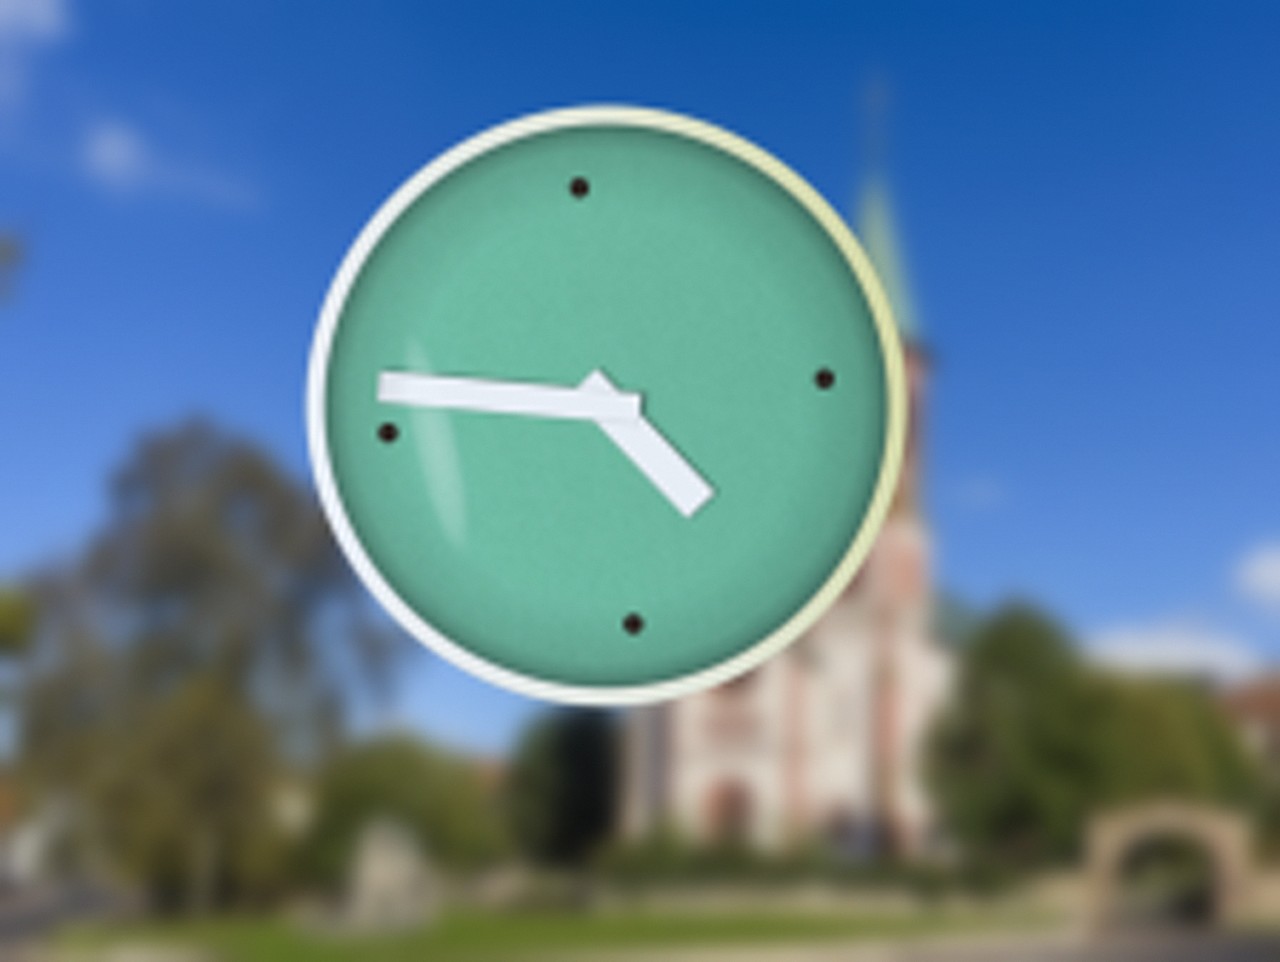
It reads 4:47
